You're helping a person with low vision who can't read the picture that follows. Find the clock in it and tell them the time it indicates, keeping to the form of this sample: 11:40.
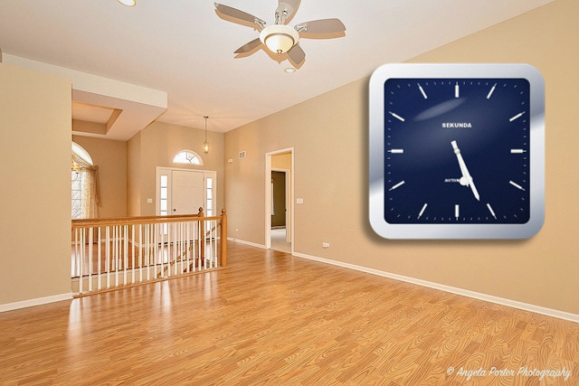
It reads 5:26
